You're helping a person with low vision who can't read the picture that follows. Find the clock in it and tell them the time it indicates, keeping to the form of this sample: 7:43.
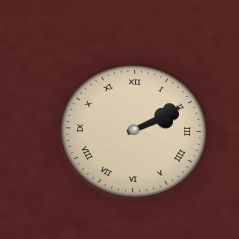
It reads 2:10
